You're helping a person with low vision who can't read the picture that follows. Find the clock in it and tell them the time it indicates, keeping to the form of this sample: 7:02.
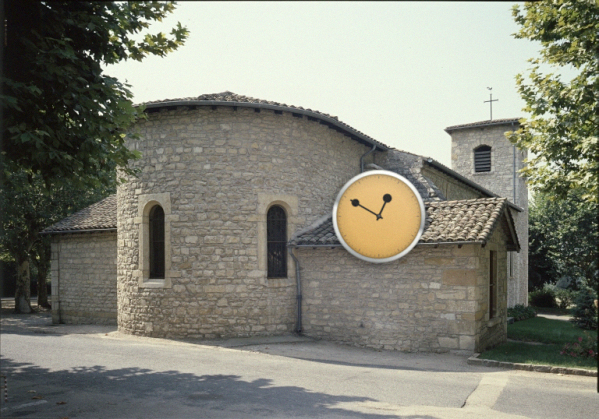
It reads 12:50
